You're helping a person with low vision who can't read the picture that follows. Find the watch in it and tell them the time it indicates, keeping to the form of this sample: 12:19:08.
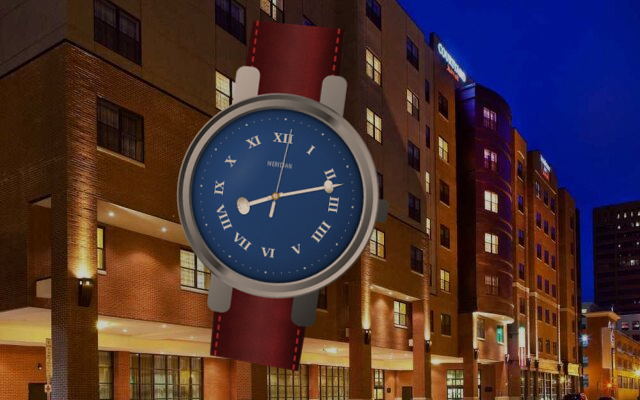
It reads 8:12:01
